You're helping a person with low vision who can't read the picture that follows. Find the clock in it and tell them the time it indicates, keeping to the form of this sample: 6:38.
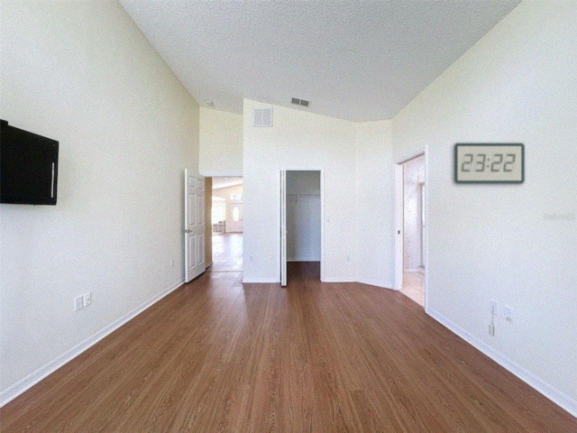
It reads 23:22
